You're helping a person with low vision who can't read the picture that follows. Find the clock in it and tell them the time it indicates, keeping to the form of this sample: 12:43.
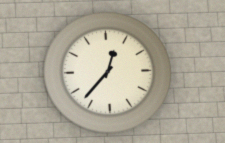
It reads 12:37
